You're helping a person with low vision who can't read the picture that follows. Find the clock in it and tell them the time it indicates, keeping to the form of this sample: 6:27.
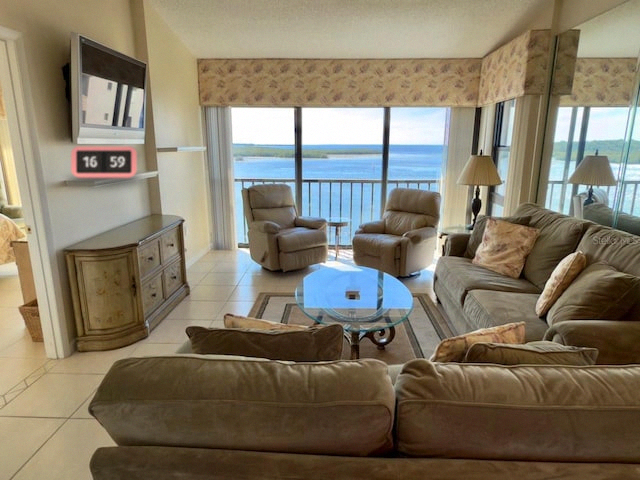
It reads 16:59
